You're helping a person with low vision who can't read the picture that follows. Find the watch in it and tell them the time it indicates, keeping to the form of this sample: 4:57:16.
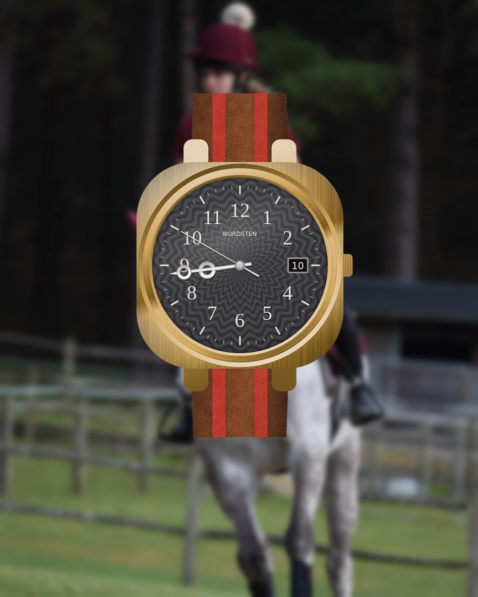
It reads 8:43:50
